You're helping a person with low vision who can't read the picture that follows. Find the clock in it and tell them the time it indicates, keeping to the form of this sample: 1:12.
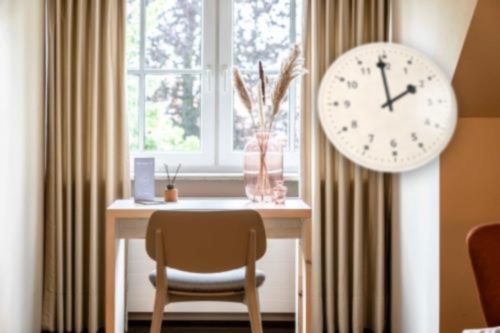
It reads 1:59
